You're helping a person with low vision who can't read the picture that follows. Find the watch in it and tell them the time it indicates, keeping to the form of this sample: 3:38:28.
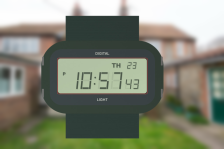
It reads 10:57:43
